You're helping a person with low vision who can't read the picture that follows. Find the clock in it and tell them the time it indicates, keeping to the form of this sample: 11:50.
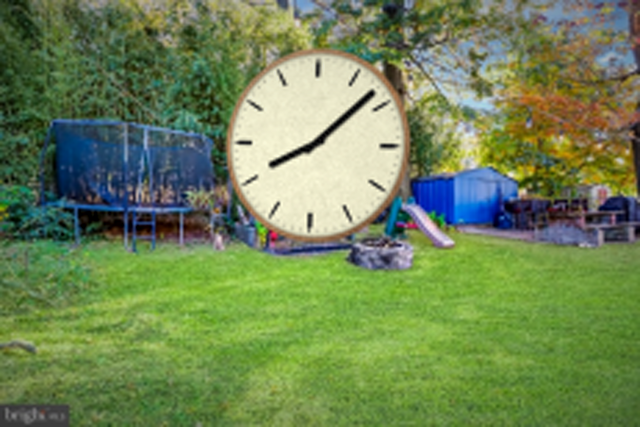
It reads 8:08
